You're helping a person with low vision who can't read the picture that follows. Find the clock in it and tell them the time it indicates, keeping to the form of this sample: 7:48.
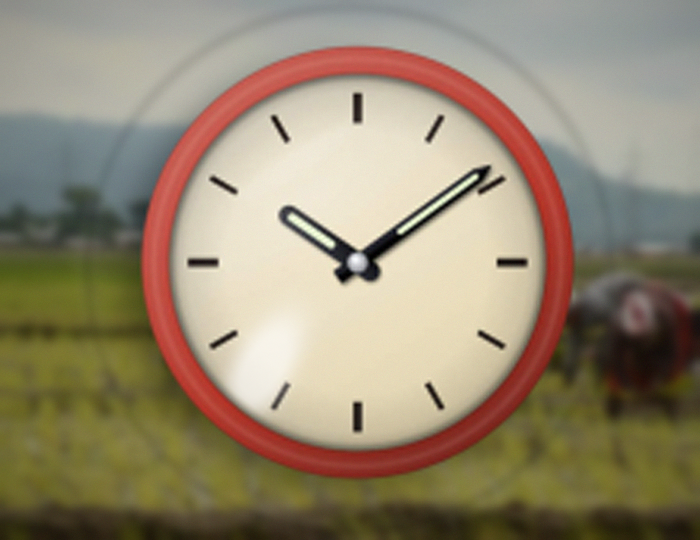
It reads 10:09
